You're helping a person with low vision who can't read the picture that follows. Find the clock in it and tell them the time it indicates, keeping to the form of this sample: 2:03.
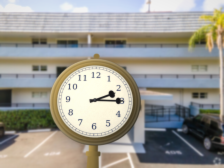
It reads 2:15
